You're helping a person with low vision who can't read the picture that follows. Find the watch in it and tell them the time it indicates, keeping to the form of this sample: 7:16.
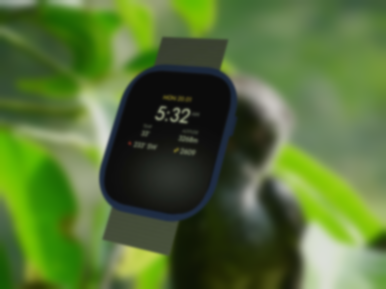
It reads 5:32
